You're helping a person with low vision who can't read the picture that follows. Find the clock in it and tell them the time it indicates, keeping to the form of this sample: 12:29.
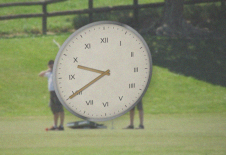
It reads 9:40
